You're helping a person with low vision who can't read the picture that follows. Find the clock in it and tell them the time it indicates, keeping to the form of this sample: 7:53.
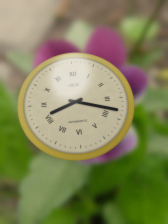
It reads 8:18
